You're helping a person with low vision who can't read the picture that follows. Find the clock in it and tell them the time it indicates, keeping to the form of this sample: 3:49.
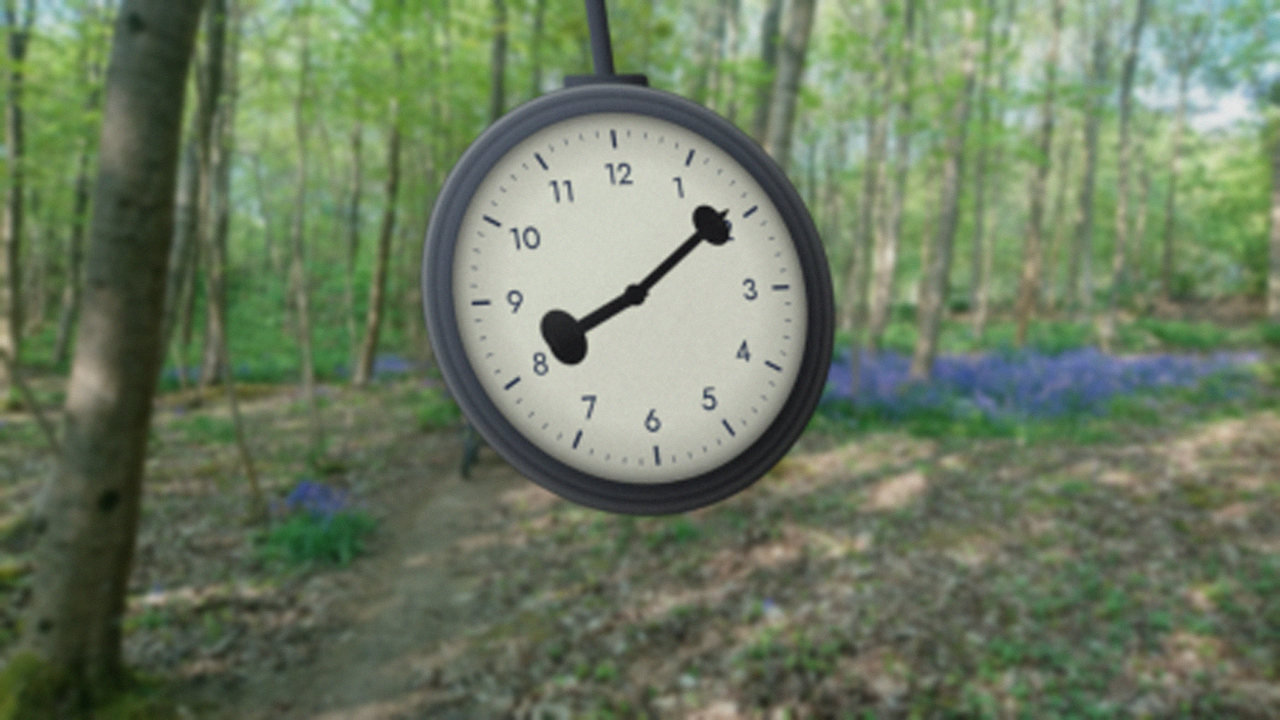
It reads 8:09
